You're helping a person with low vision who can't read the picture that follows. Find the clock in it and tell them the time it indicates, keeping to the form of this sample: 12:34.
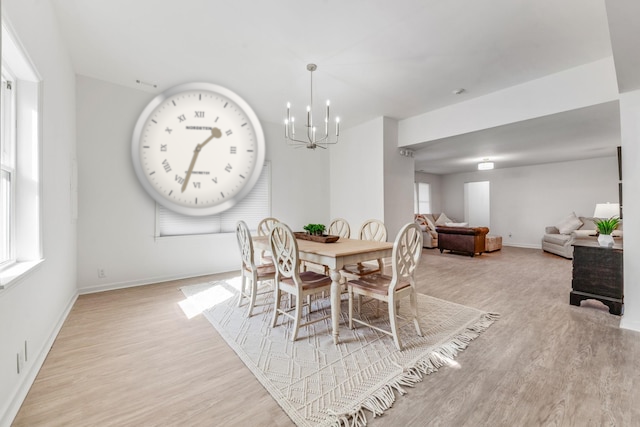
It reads 1:33
